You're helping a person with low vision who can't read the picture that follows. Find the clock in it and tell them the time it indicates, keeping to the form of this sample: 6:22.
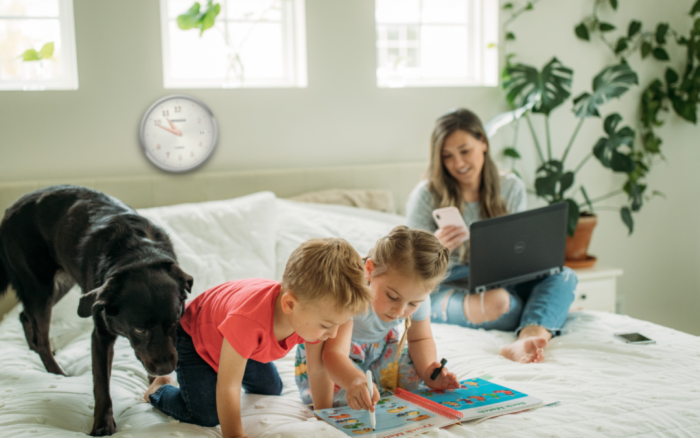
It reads 10:49
